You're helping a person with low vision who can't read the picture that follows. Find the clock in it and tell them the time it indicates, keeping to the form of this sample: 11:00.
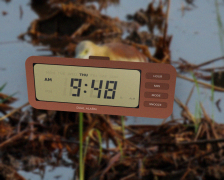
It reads 9:48
